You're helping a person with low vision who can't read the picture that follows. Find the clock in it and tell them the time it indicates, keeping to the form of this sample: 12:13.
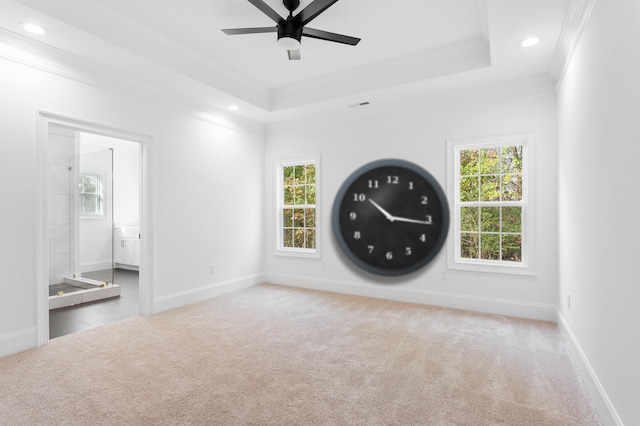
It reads 10:16
